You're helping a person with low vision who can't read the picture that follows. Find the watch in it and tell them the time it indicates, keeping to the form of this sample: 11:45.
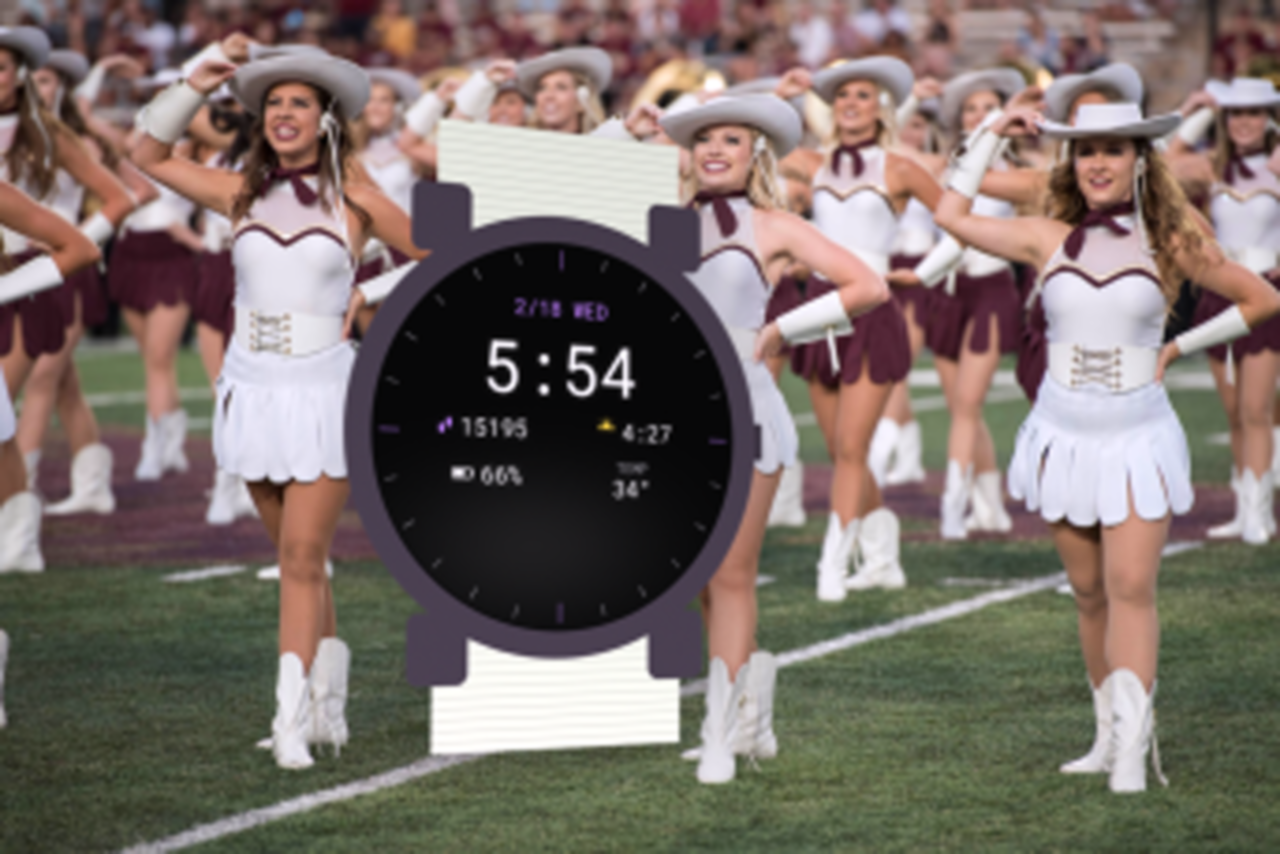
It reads 5:54
